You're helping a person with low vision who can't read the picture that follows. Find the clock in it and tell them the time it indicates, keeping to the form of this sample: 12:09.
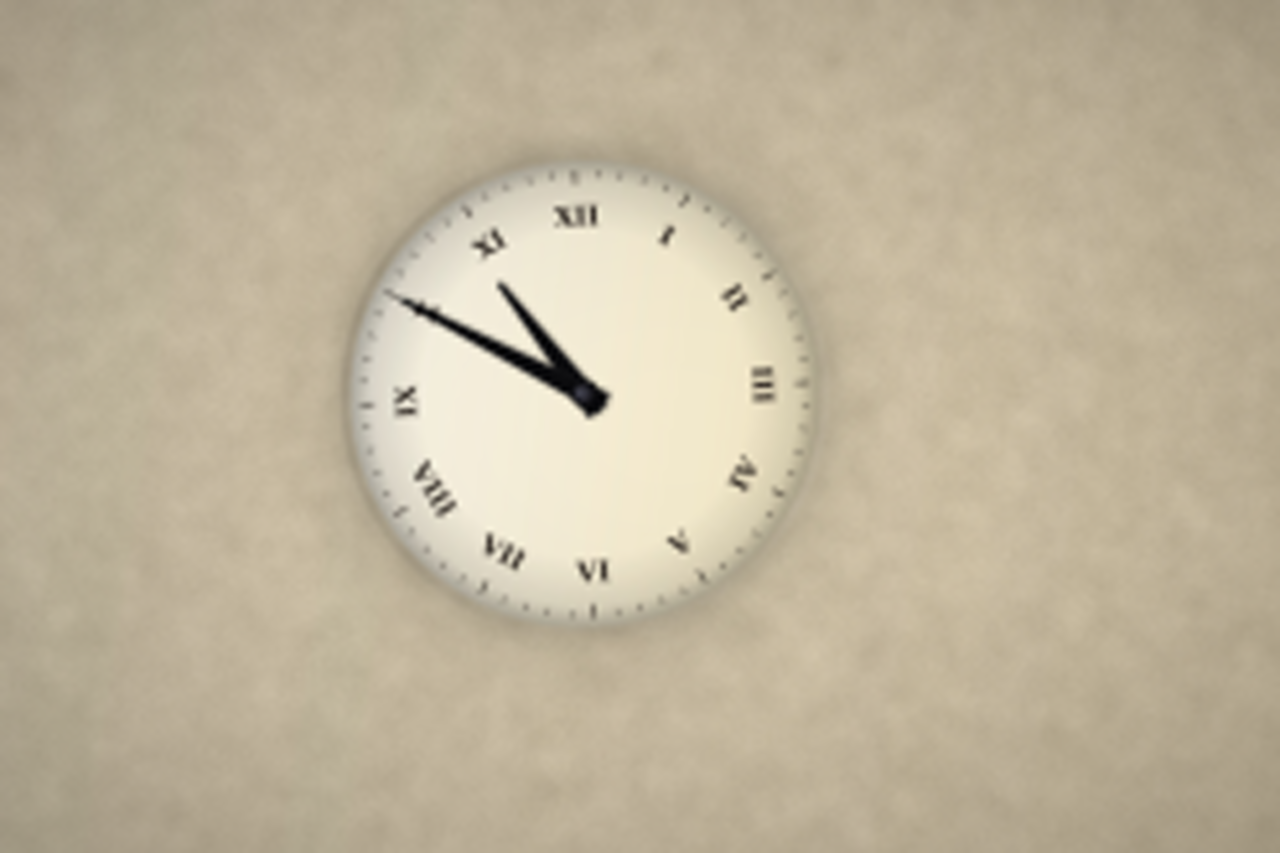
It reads 10:50
